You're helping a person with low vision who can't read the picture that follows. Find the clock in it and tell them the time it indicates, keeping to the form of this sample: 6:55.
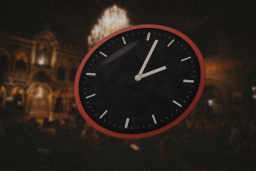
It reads 2:02
